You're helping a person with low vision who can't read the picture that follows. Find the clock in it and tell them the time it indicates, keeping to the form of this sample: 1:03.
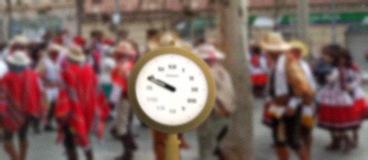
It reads 9:49
